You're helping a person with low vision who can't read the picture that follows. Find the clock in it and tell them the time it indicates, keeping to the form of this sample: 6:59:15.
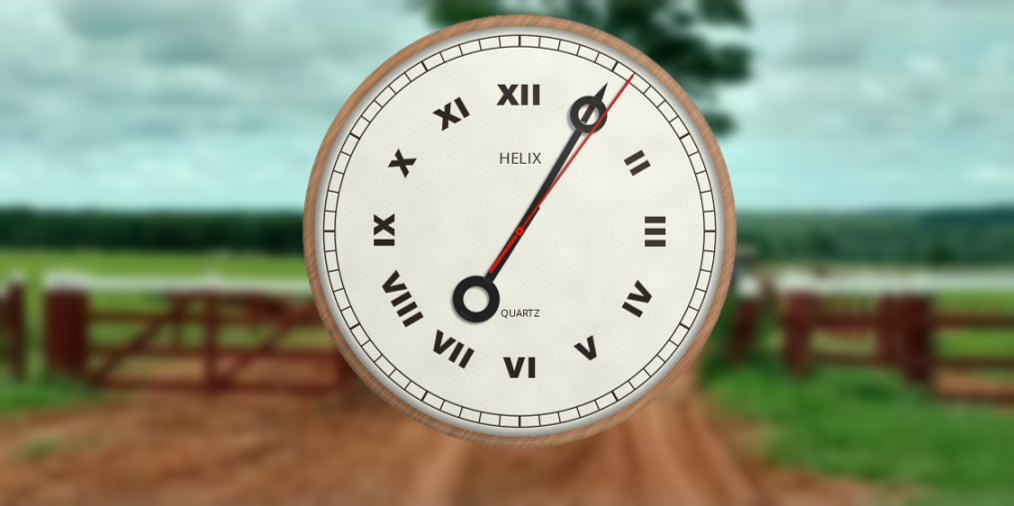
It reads 7:05:06
